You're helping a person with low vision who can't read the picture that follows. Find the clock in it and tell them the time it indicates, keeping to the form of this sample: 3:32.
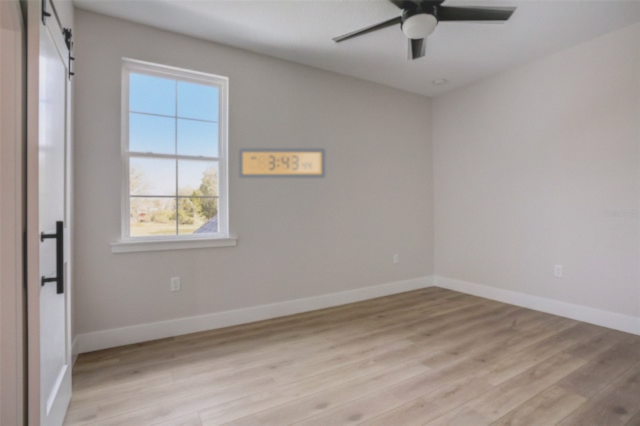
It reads 3:43
